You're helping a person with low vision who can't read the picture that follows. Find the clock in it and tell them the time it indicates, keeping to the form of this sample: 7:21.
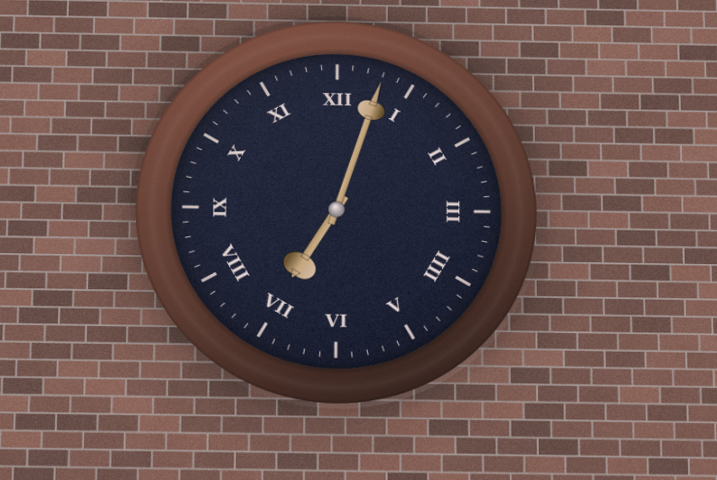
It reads 7:03
